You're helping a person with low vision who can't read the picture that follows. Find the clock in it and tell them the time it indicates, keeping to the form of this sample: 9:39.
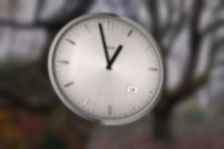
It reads 12:58
